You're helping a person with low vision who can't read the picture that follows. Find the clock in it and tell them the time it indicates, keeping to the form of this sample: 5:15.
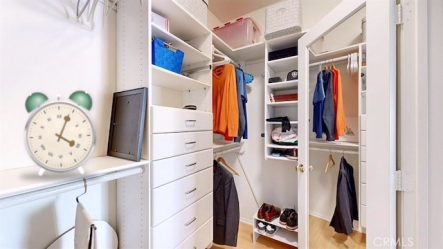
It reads 4:04
